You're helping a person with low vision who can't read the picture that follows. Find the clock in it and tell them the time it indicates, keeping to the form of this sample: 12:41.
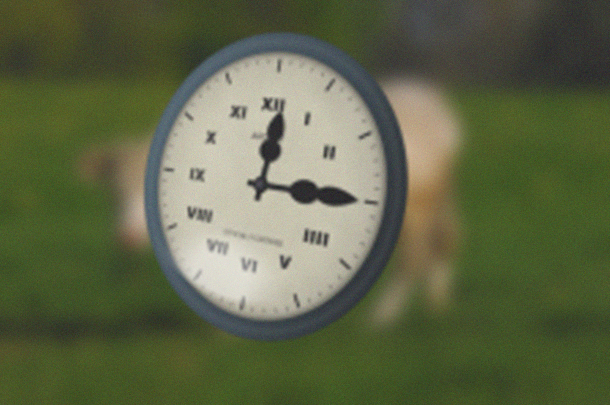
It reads 12:15
